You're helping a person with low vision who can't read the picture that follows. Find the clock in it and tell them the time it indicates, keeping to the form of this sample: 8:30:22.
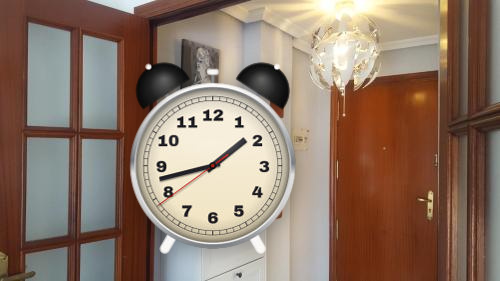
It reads 1:42:39
